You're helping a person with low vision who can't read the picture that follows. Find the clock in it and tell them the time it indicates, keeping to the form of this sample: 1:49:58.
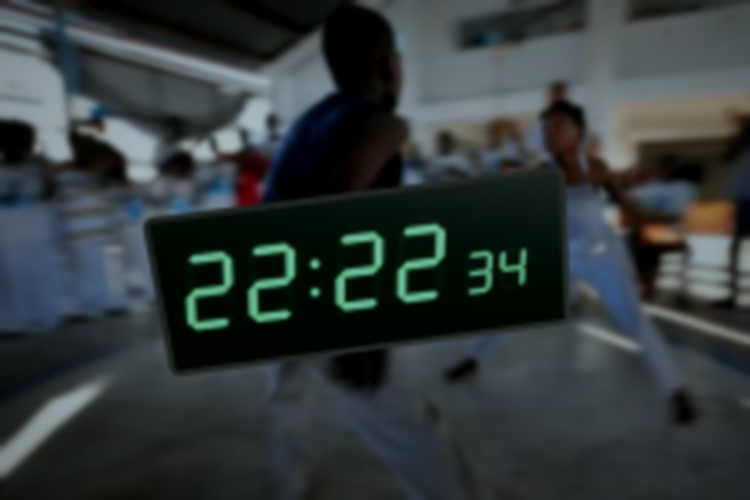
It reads 22:22:34
